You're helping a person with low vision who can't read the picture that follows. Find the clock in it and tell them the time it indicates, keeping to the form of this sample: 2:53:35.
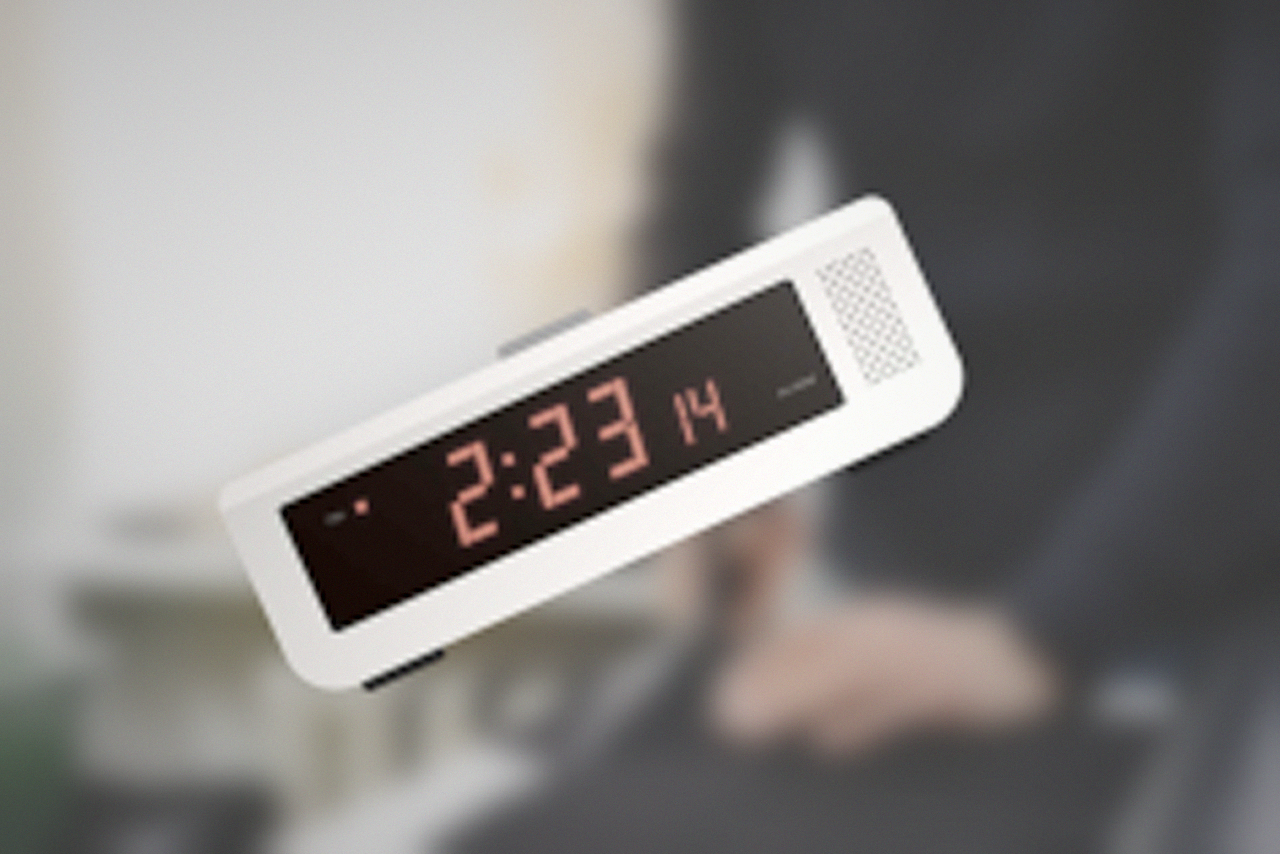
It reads 2:23:14
